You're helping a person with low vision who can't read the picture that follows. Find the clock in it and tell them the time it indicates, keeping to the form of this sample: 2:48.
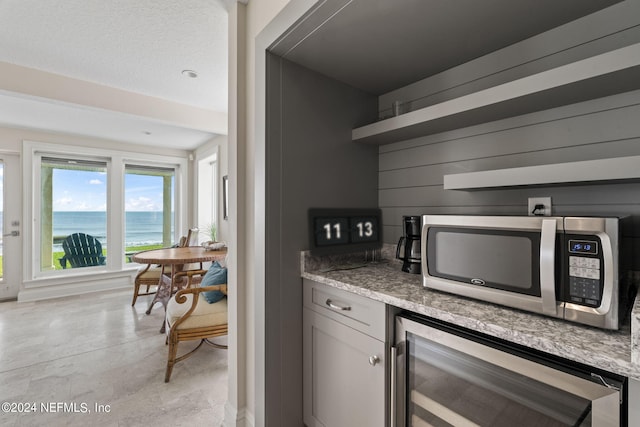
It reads 11:13
